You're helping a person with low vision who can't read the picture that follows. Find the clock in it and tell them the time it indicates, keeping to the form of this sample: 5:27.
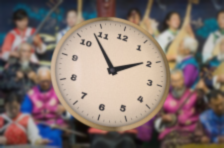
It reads 1:53
